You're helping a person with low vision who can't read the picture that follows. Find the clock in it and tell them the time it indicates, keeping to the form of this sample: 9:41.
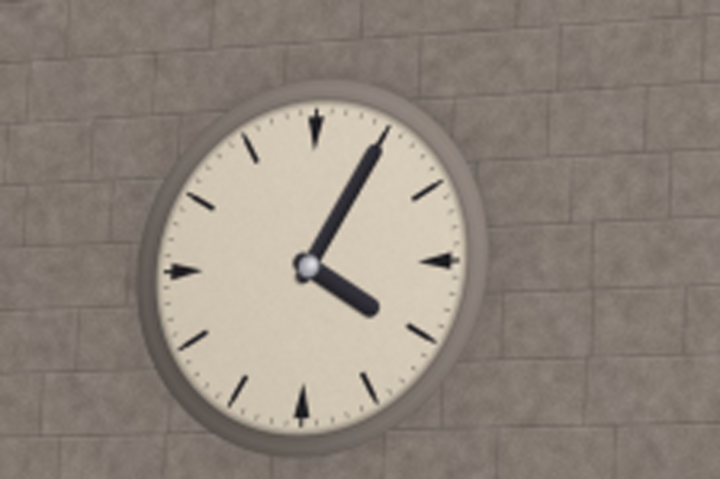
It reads 4:05
